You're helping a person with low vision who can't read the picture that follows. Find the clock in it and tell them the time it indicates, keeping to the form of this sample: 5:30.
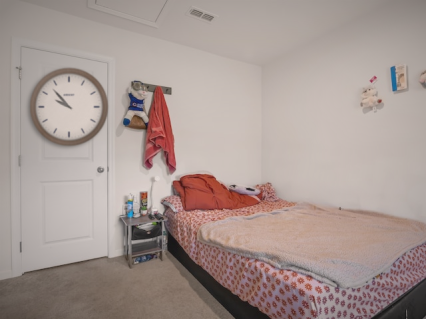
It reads 9:53
